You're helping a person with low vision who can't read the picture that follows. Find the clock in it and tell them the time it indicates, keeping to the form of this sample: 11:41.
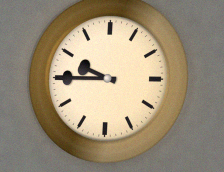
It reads 9:45
